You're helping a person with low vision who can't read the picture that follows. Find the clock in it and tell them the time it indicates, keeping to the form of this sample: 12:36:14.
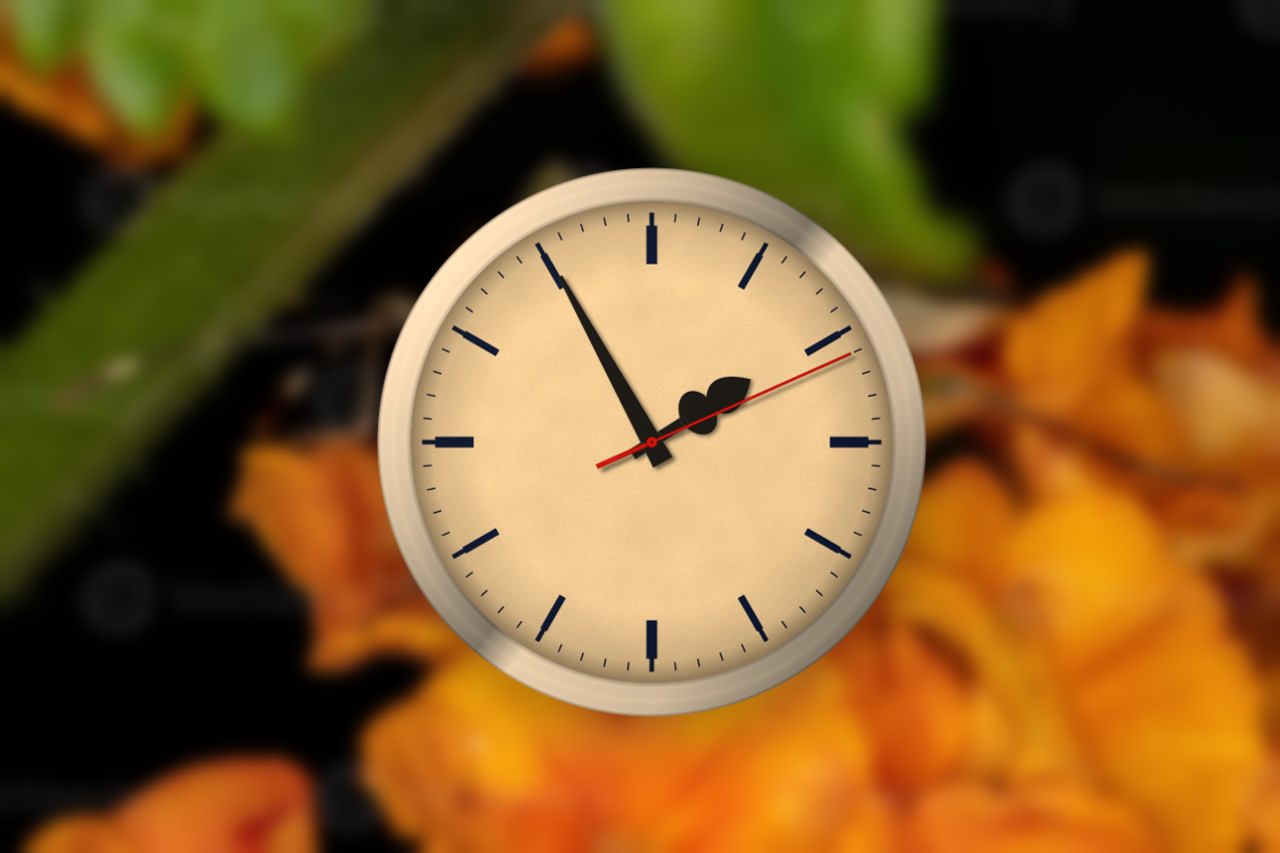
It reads 1:55:11
